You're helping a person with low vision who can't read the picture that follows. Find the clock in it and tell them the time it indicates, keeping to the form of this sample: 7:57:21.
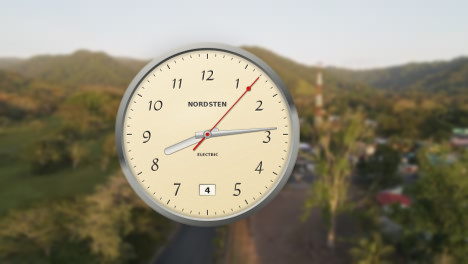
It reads 8:14:07
